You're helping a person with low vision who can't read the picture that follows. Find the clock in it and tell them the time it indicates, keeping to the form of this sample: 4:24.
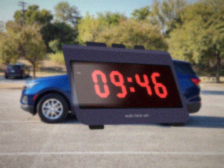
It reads 9:46
